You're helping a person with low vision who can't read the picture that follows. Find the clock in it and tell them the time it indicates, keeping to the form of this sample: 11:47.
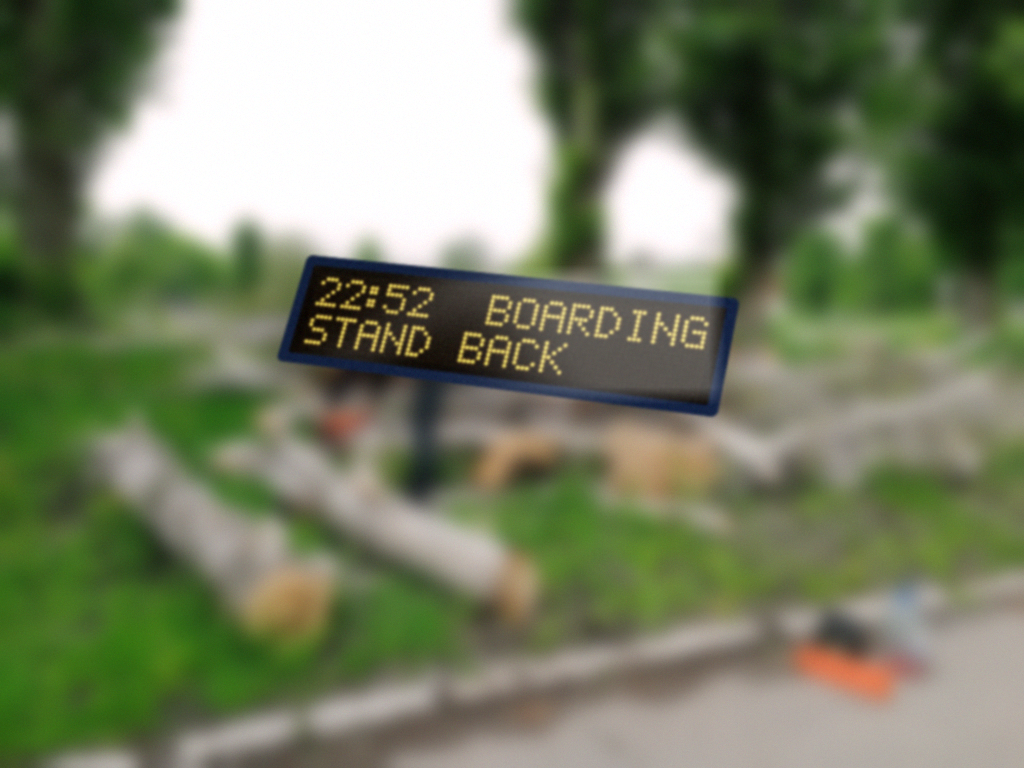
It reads 22:52
